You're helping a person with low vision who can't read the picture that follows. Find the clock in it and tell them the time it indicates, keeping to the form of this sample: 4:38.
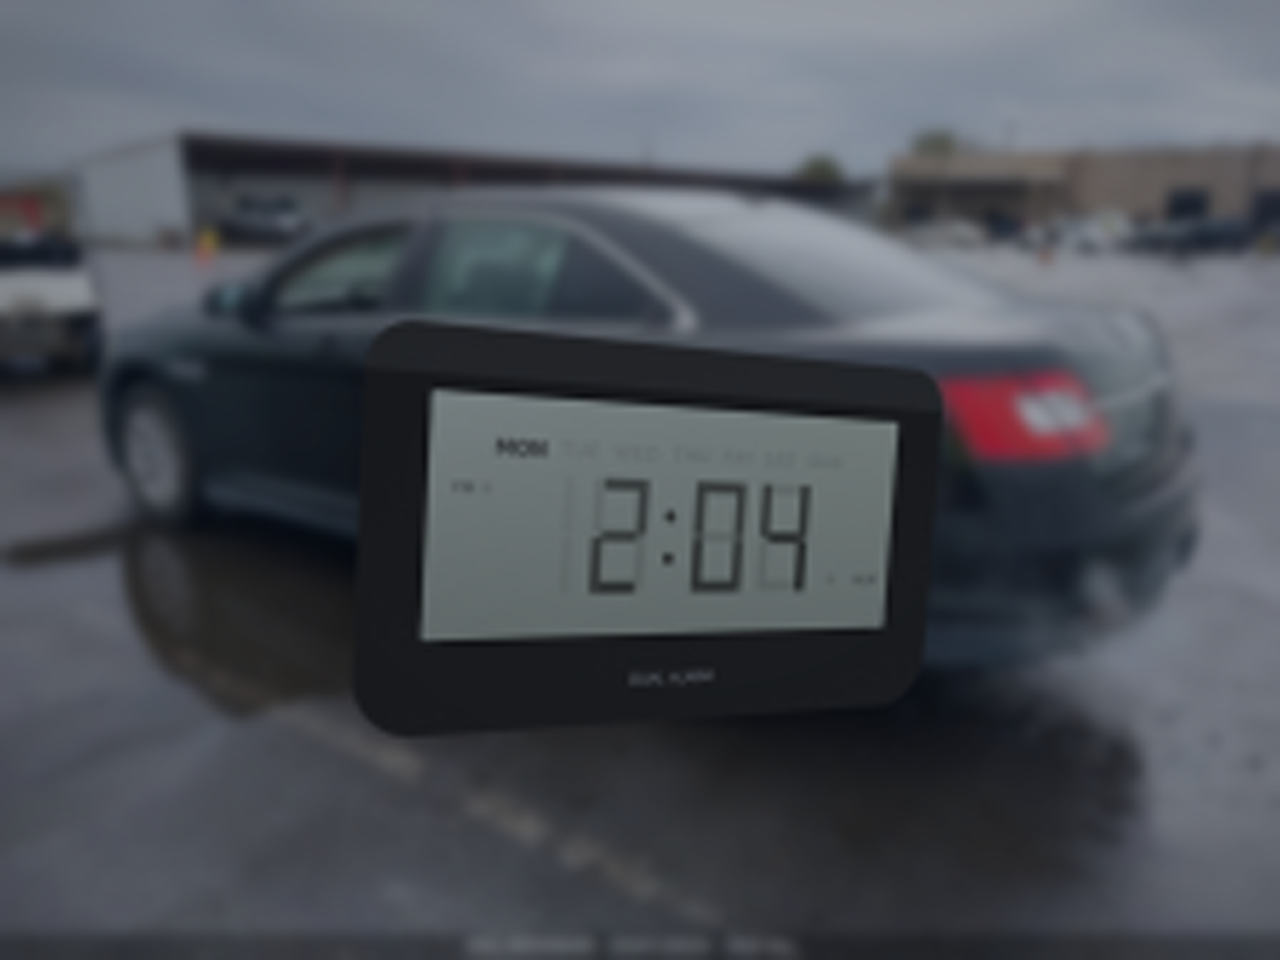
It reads 2:04
